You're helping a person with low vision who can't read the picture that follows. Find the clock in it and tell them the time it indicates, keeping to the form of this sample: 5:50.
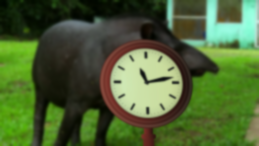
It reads 11:13
